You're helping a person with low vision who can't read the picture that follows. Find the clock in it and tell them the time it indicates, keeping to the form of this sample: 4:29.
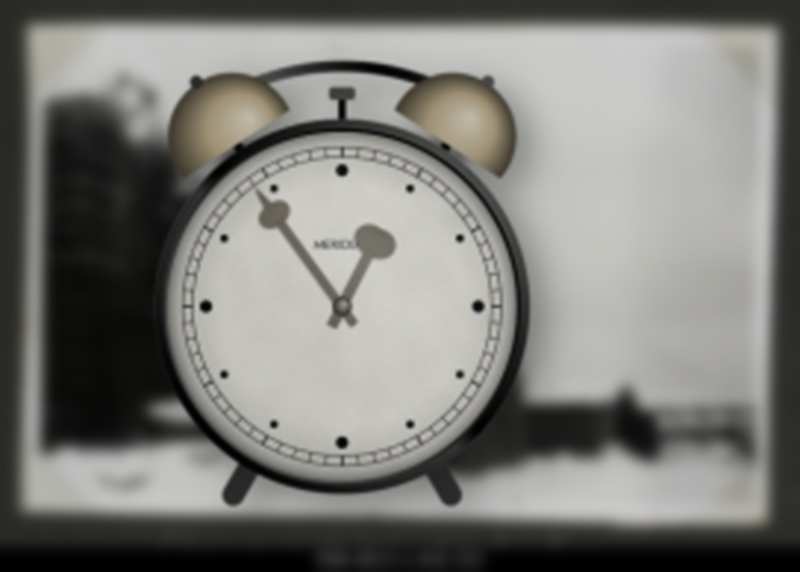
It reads 12:54
